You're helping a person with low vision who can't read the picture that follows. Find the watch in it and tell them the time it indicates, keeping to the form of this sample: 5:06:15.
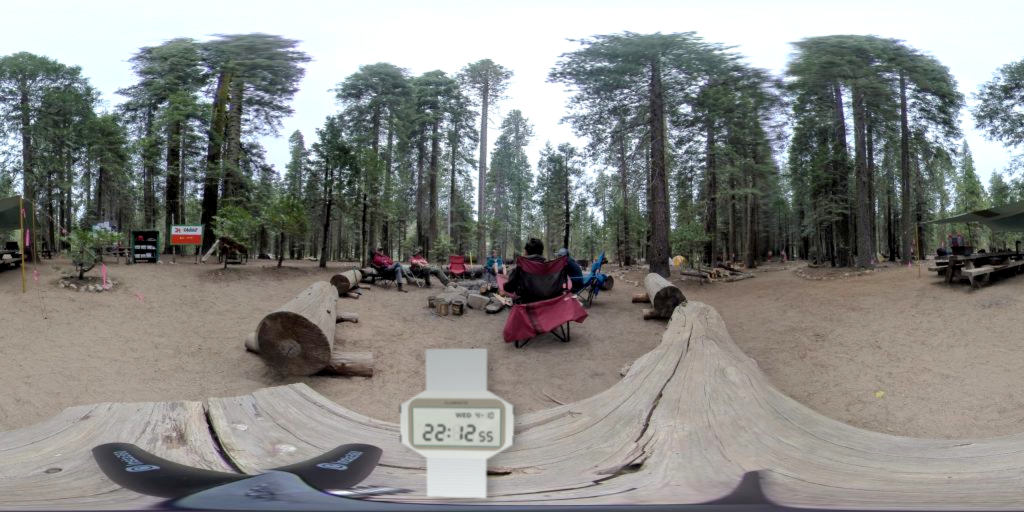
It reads 22:12:55
